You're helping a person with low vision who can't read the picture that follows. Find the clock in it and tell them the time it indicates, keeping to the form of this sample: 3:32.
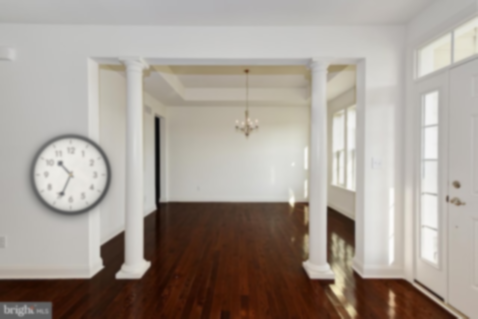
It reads 10:34
